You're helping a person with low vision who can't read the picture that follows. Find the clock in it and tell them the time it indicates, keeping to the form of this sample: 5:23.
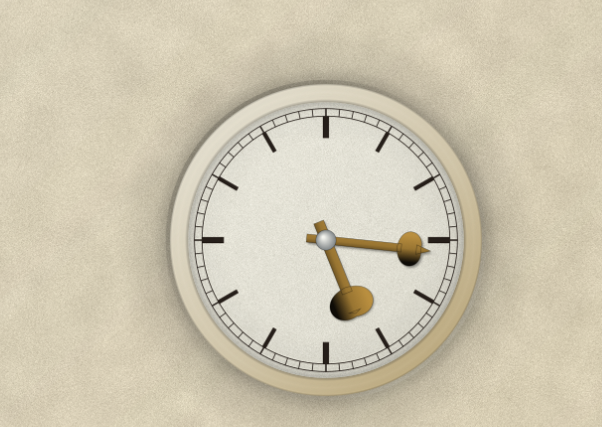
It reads 5:16
